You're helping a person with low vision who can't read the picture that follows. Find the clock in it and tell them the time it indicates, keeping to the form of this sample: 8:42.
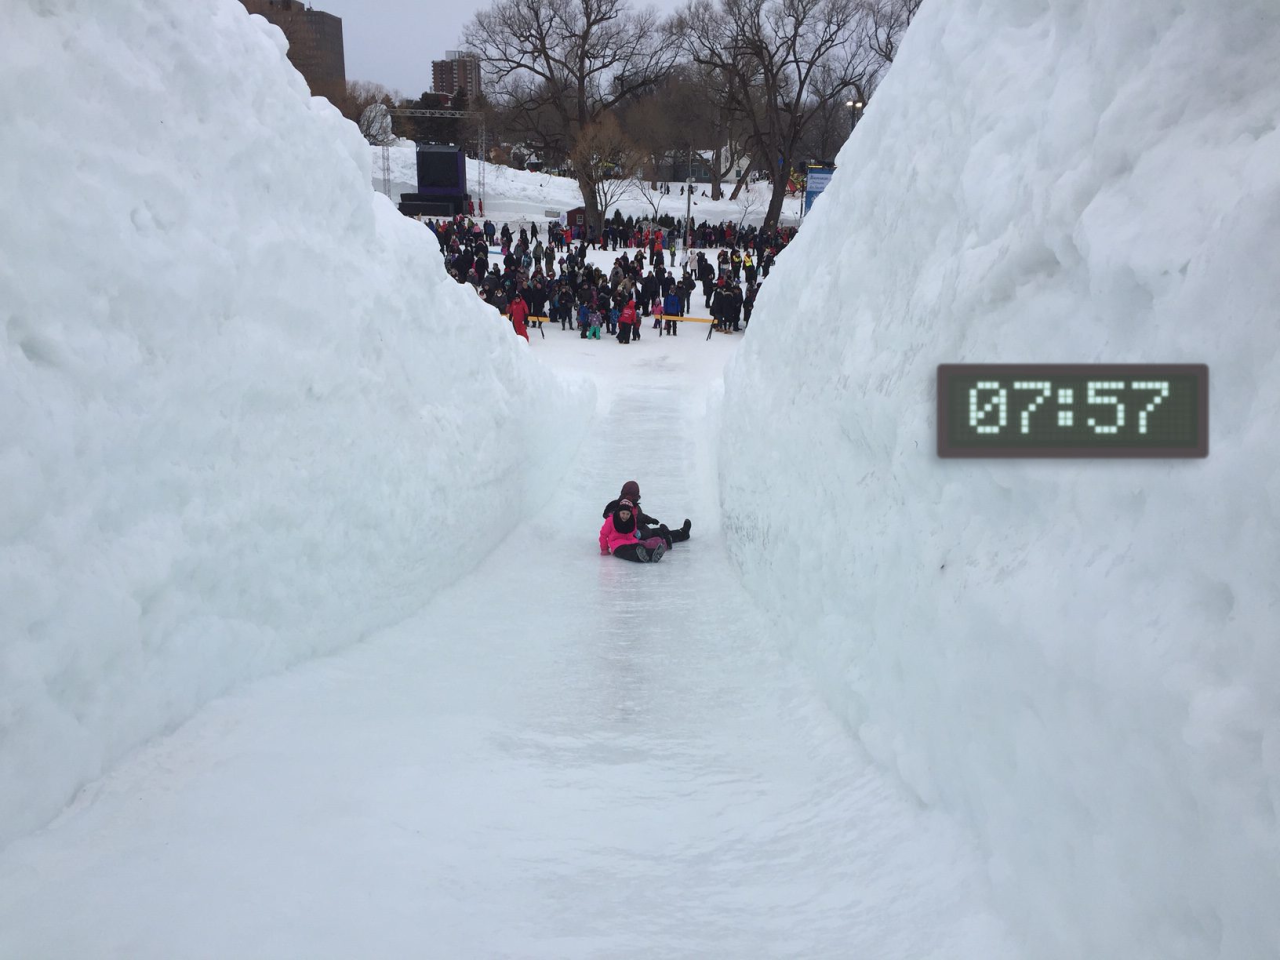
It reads 7:57
